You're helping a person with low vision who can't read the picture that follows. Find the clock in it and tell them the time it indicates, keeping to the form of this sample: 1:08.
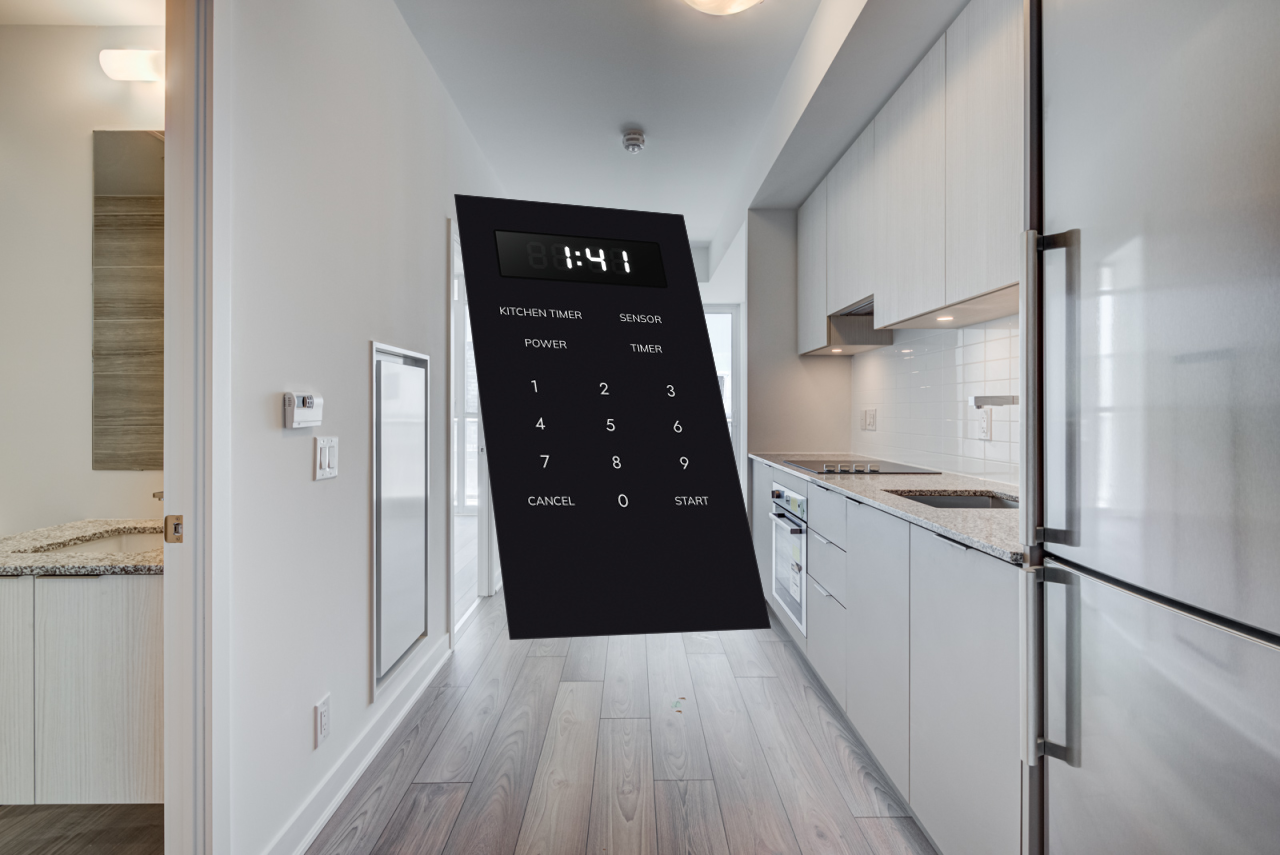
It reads 1:41
